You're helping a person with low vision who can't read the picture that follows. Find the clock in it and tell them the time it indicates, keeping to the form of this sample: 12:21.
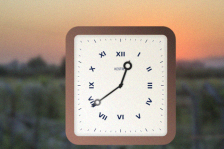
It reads 12:39
